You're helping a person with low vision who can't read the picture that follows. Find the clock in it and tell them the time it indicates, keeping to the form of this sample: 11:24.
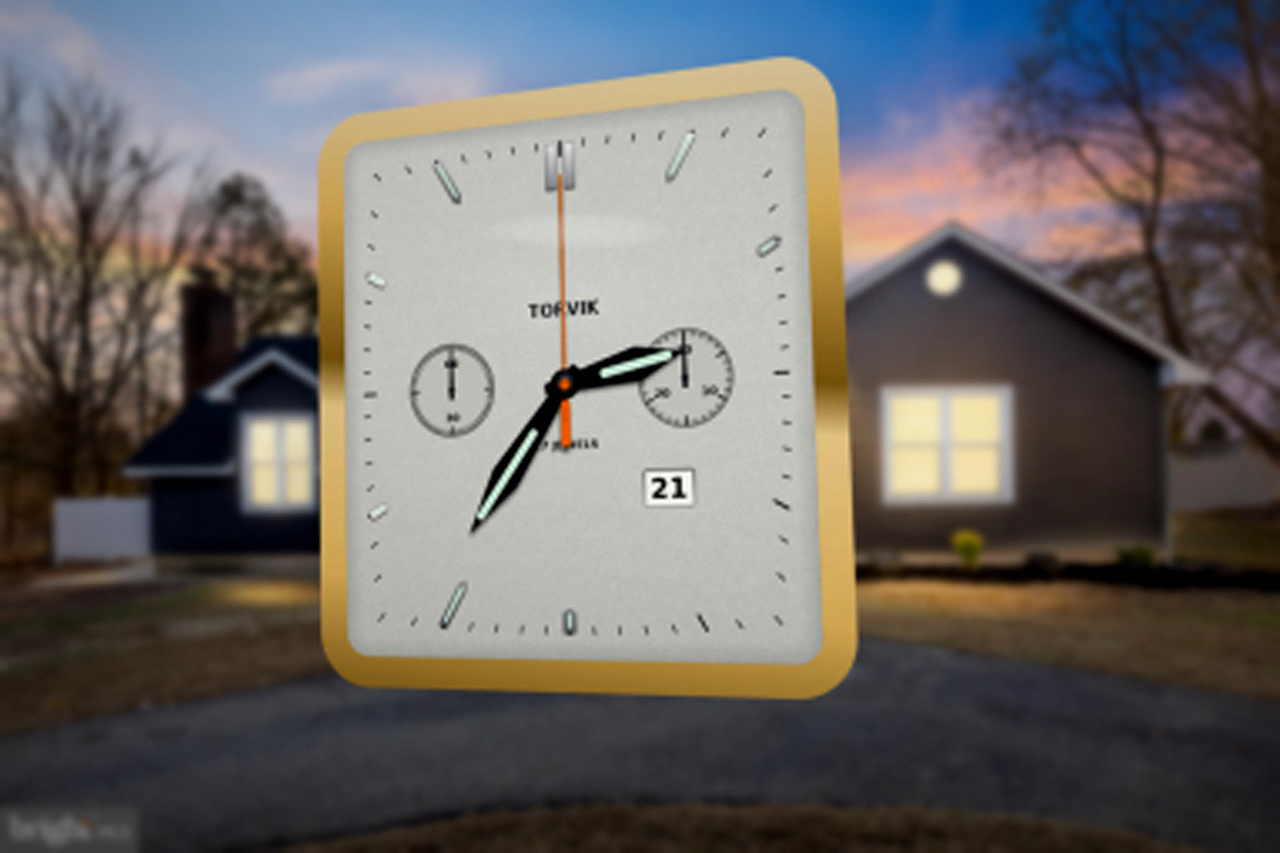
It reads 2:36
